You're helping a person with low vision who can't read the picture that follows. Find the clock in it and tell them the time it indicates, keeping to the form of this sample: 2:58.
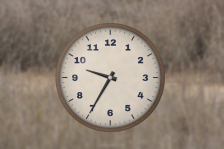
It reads 9:35
